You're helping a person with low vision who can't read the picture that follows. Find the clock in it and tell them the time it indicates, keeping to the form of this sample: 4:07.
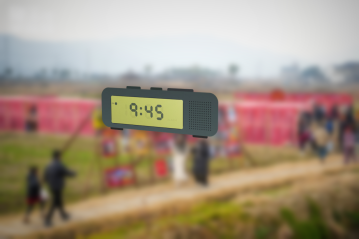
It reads 9:45
